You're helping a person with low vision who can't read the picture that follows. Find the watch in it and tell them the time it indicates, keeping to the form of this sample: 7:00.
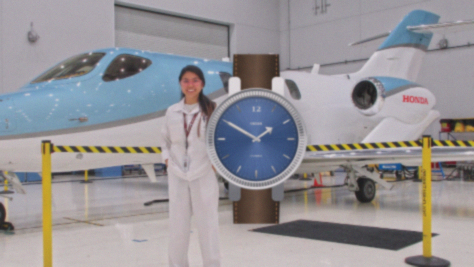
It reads 1:50
